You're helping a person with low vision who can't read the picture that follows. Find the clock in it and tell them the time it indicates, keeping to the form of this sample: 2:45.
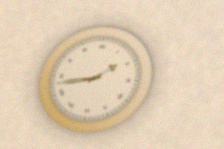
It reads 1:43
